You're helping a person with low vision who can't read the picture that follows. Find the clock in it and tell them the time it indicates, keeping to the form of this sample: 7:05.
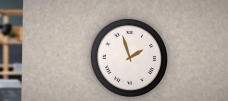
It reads 1:57
